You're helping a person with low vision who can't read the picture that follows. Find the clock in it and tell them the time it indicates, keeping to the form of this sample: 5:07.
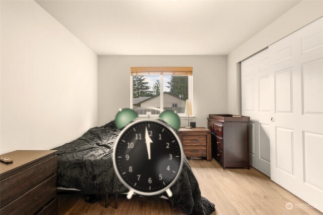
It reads 11:59
